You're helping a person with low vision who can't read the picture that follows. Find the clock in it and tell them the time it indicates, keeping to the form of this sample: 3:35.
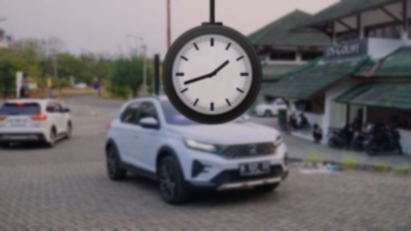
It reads 1:42
